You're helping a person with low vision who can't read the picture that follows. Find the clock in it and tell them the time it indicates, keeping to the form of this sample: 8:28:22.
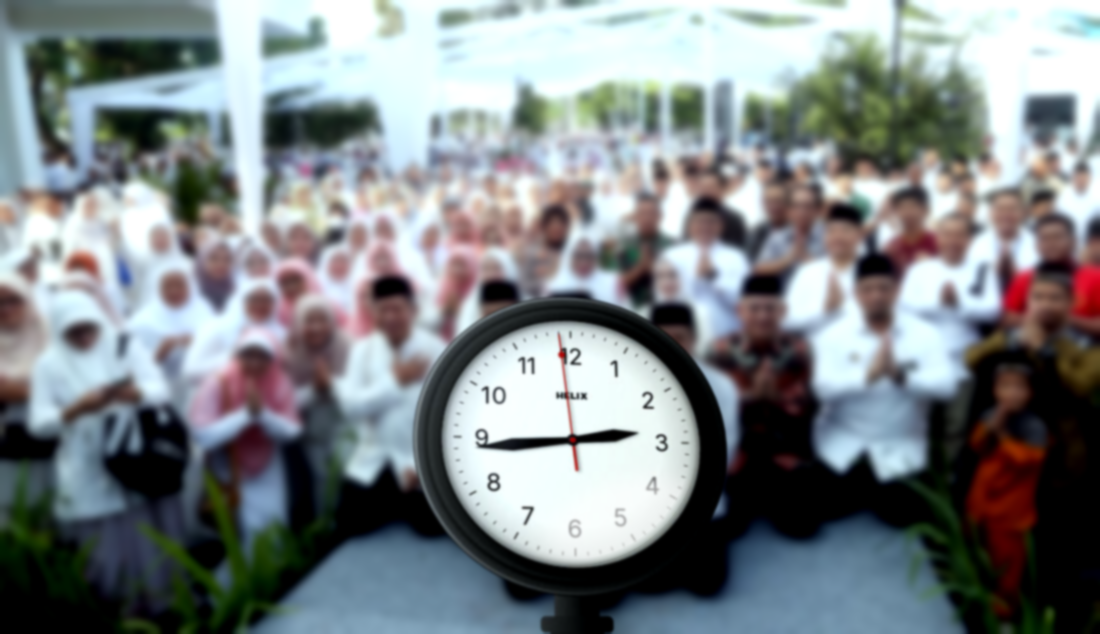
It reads 2:43:59
